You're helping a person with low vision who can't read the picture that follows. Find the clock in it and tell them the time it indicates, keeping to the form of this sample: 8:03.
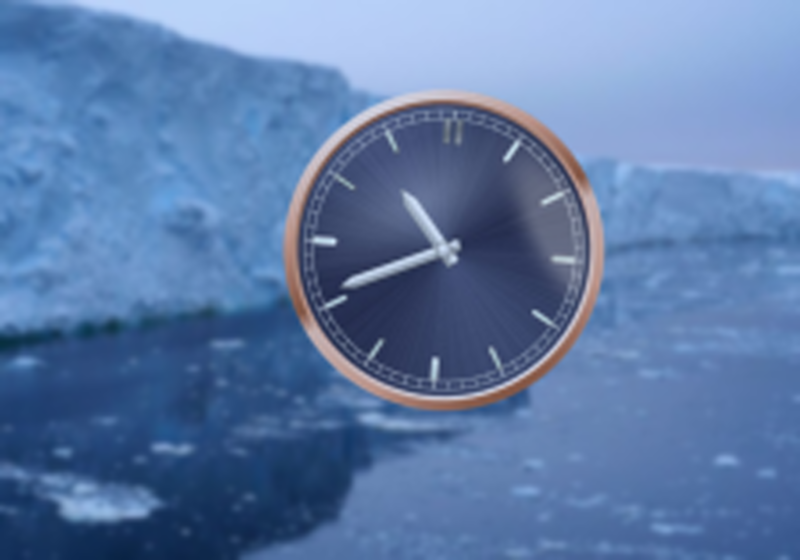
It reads 10:41
